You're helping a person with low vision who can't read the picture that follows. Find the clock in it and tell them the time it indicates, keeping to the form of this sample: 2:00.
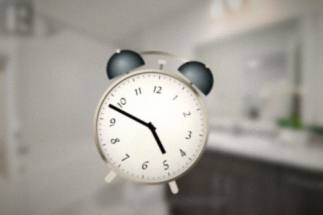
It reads 4:48
